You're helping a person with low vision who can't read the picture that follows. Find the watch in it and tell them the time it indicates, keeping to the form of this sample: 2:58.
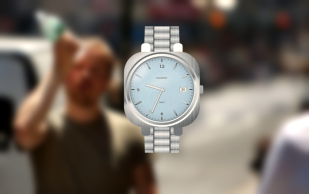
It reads 9:34
